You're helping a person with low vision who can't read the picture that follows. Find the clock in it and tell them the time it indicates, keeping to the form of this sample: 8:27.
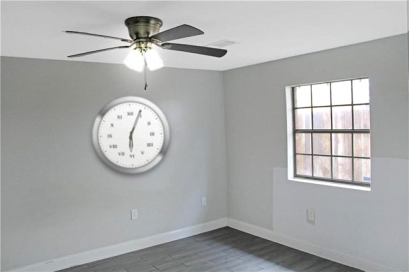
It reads 6:04
